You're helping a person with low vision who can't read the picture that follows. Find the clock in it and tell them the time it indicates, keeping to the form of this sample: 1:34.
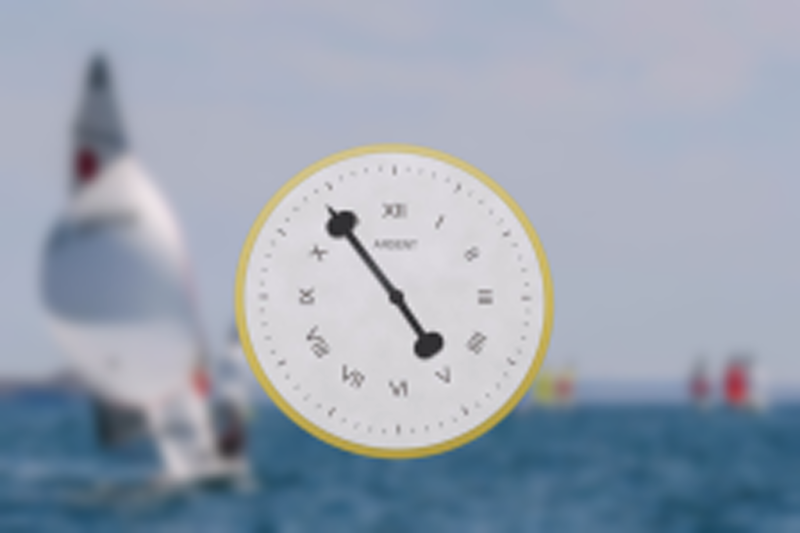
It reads 4:54
